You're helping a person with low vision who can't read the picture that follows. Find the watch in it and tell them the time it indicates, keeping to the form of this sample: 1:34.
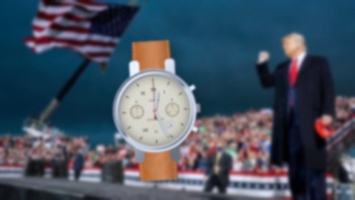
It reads 12:26
